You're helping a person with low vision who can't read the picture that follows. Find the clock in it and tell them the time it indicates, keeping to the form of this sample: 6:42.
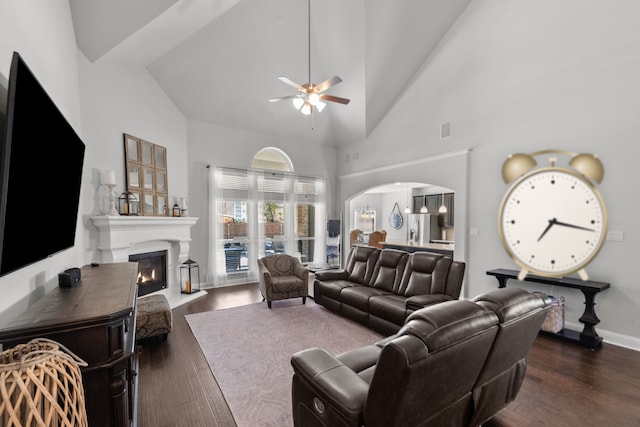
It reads 7:17
